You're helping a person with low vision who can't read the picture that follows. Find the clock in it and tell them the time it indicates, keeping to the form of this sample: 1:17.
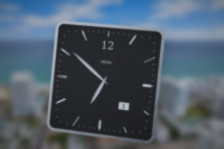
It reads 6:51
